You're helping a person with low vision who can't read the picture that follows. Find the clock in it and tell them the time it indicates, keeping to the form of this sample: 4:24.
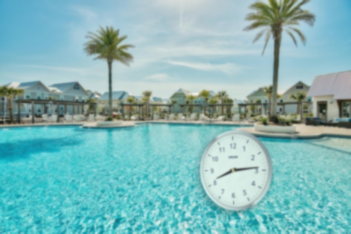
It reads 8:14
